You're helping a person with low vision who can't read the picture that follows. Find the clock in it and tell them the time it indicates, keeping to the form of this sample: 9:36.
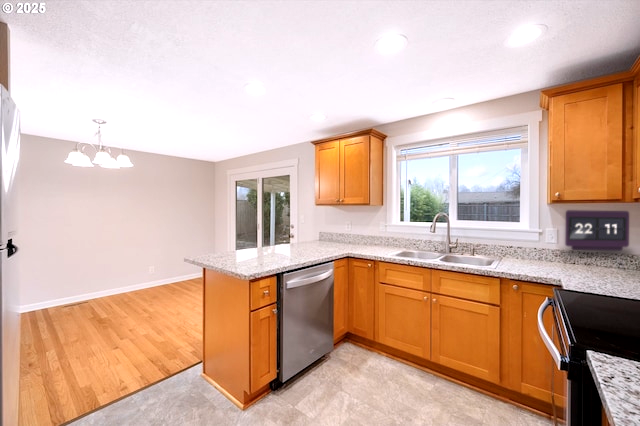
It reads 22:11
